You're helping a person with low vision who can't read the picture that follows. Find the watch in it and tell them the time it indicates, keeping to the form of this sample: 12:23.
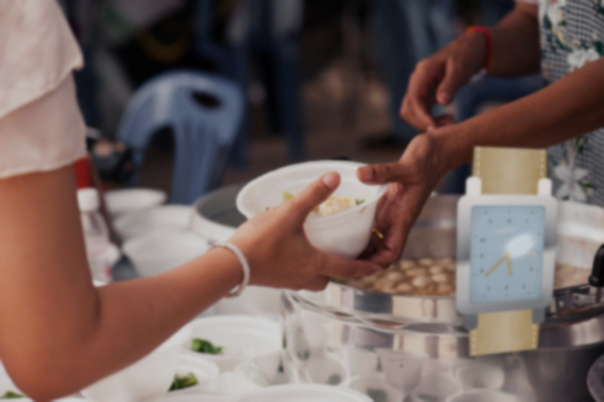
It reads 5:38
